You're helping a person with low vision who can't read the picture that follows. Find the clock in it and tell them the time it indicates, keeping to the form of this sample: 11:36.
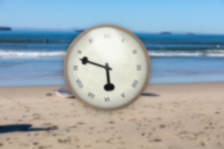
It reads 5:48
